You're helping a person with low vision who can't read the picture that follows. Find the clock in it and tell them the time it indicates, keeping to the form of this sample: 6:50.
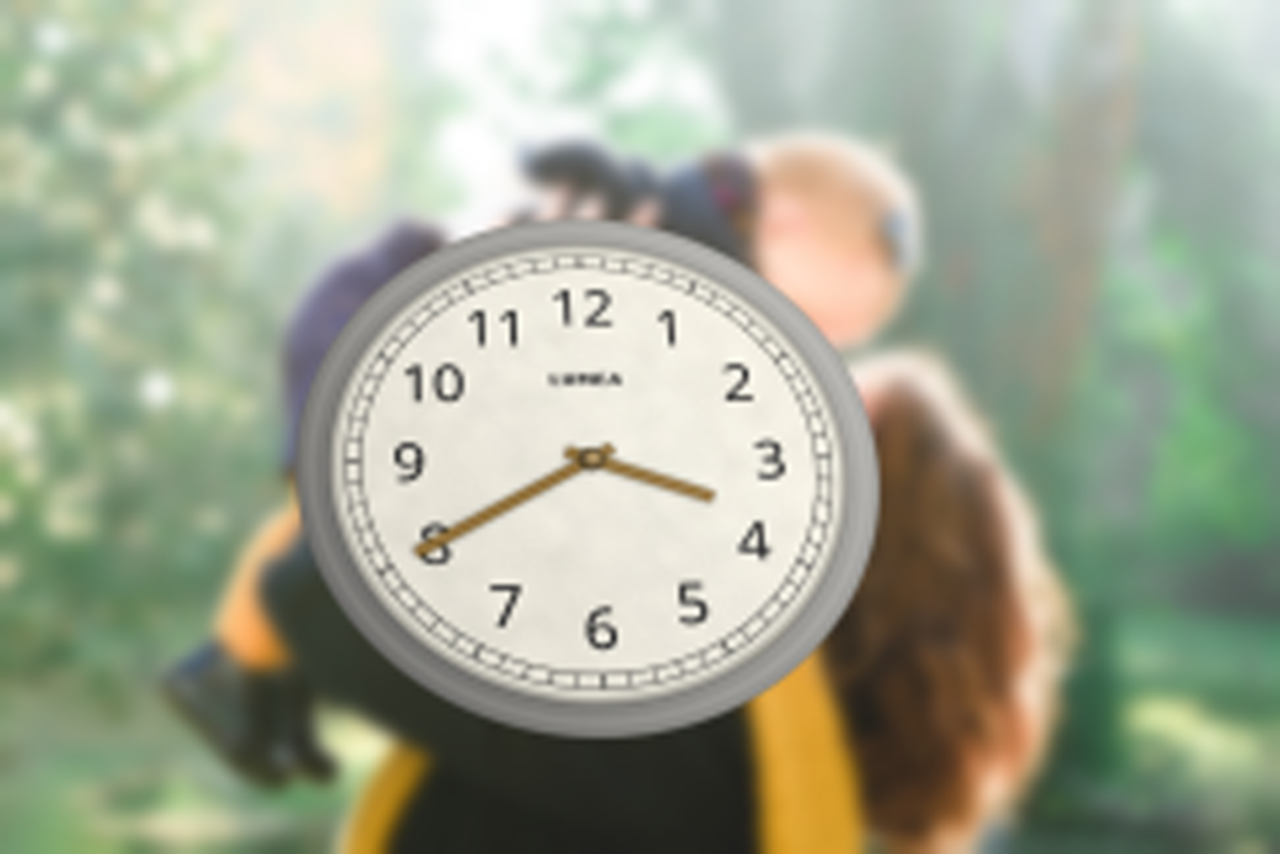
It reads 3:40
